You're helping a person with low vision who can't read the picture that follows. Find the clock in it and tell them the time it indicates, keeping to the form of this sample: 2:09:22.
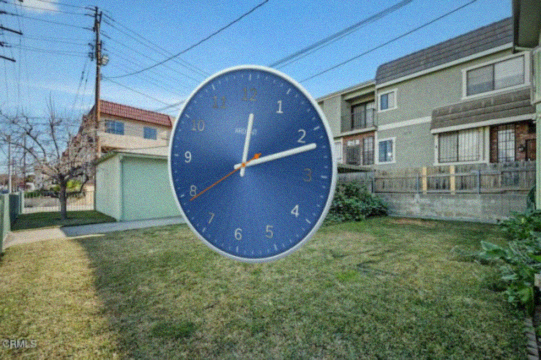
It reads 12:11:39
